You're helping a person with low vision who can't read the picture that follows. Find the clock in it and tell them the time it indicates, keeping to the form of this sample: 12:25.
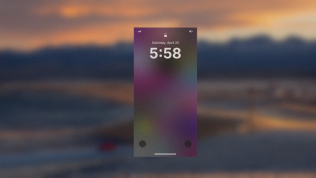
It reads 5:58
